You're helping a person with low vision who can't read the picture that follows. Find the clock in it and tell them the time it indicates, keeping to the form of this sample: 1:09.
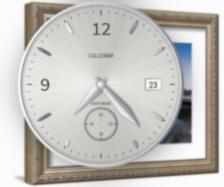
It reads 7:23
